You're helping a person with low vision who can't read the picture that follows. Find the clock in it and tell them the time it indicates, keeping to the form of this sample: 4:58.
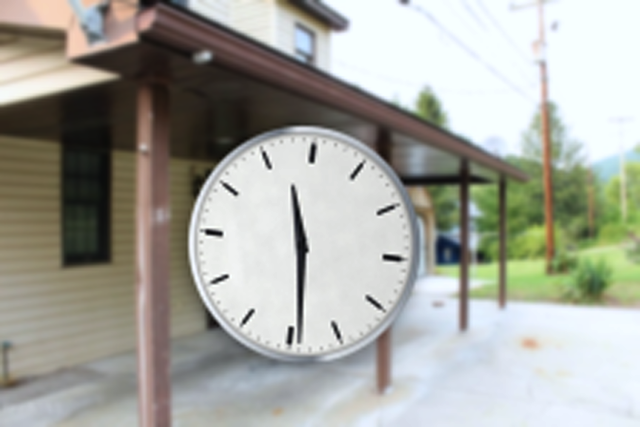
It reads 11:29
